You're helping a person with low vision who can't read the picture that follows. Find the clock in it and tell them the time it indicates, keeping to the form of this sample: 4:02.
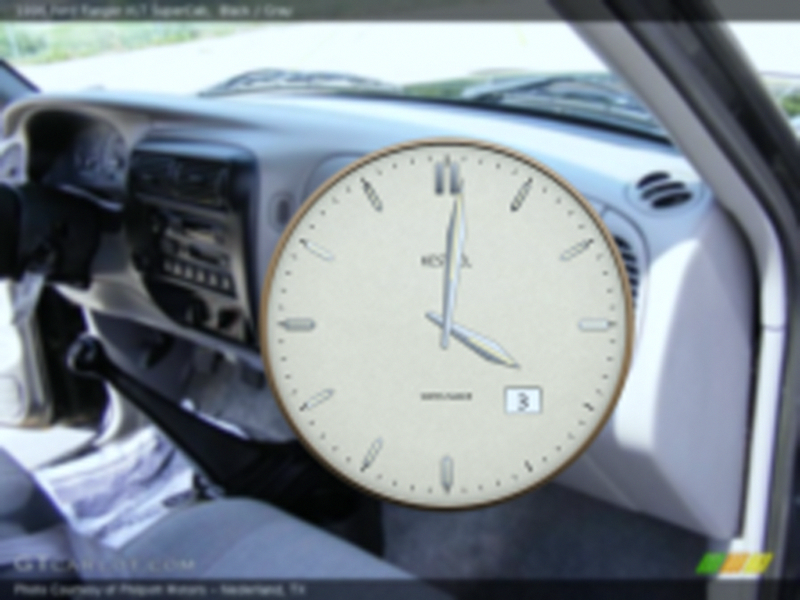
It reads 4:01
